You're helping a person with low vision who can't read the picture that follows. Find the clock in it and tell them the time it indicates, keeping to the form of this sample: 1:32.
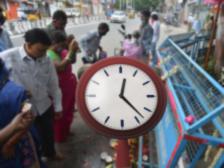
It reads 12:23
